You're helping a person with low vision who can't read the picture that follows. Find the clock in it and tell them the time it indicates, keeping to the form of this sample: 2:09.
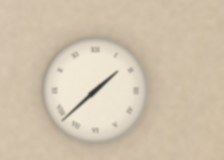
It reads 1:38
